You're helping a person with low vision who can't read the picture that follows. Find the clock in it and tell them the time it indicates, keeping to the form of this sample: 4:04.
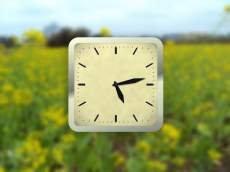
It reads 5:13
